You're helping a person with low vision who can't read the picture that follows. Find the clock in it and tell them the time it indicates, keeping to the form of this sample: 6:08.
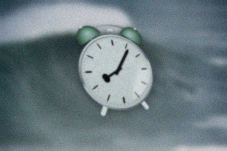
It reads 8:06
